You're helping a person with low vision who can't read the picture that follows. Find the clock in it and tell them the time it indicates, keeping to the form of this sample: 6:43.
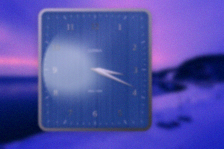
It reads 3:19
